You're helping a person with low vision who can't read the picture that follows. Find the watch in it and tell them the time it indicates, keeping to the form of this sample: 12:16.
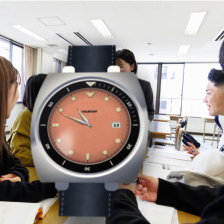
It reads 10:49
